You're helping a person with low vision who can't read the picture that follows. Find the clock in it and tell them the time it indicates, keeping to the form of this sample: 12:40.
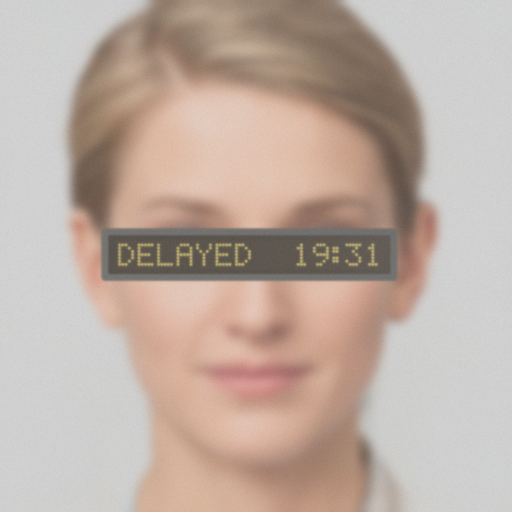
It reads 19:31
